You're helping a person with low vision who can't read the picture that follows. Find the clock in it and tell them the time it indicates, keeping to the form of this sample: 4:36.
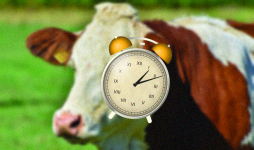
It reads 1:11
